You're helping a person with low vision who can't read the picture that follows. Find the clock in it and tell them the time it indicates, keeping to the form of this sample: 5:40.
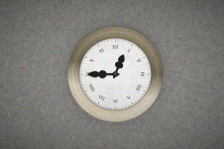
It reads 12:45
